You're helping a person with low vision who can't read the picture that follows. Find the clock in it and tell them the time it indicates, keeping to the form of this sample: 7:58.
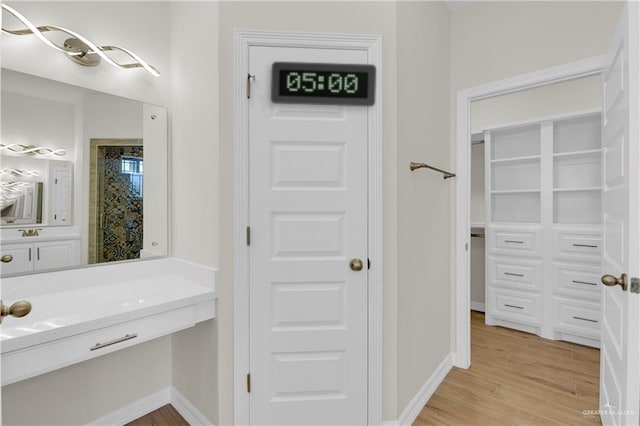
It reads 5:00
